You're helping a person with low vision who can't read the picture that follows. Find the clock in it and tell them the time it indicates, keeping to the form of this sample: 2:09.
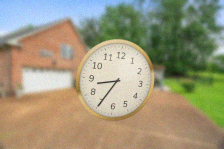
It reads 8:35
